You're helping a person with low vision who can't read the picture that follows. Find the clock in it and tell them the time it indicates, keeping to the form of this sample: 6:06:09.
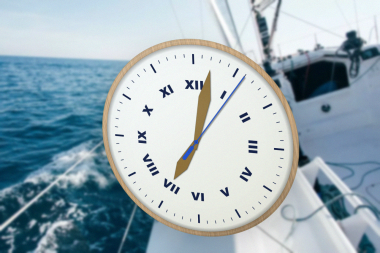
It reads 7:02:06
